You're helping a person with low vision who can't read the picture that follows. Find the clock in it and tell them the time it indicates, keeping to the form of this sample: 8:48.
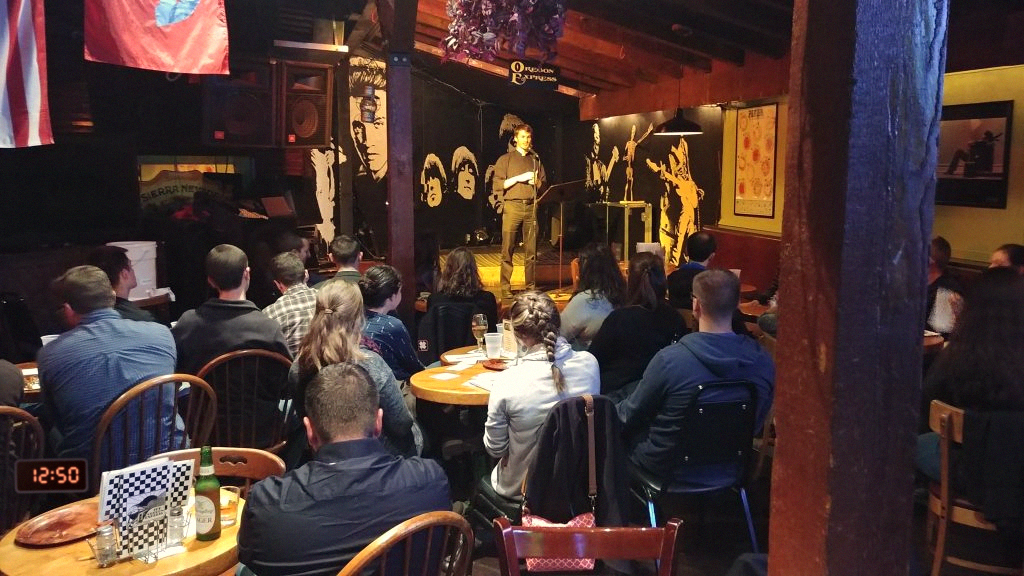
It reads 12:50
